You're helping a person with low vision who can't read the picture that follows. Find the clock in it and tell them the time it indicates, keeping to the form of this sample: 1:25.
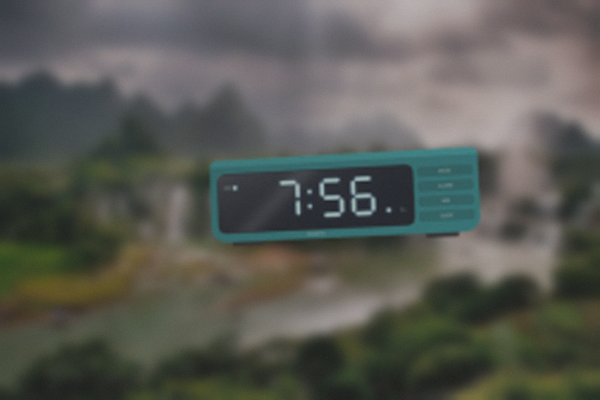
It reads 7:56
